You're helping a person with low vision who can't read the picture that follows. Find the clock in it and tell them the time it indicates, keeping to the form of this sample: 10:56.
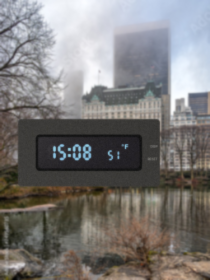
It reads 15:08
